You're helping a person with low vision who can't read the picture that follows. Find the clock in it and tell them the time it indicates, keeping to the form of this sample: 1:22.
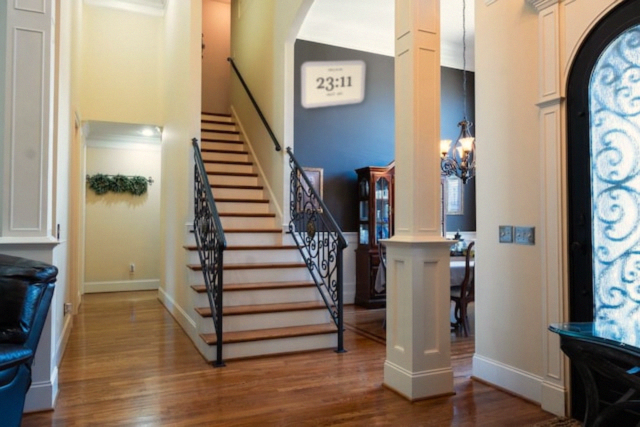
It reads 23:11
